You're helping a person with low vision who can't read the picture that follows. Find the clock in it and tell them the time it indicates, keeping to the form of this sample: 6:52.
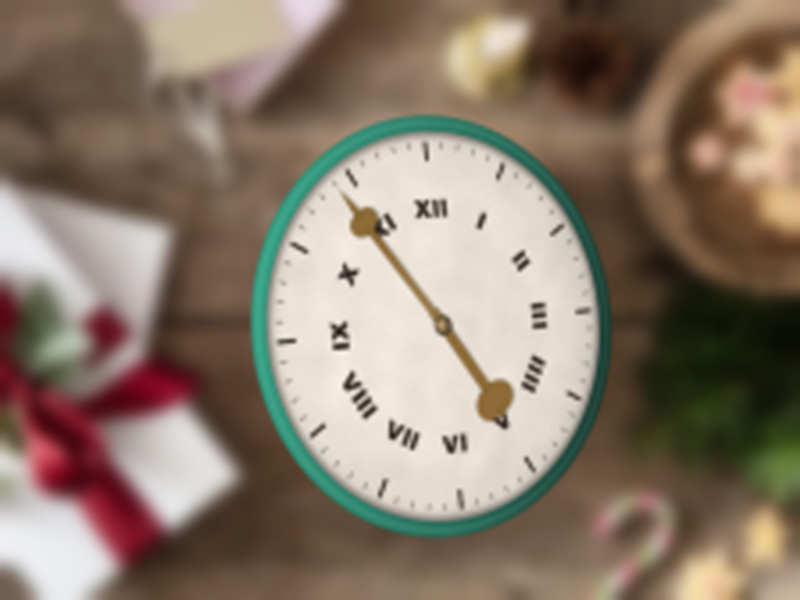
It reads 4:54
